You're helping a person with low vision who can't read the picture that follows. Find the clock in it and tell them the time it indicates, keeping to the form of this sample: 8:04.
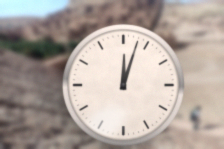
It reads 12:03
